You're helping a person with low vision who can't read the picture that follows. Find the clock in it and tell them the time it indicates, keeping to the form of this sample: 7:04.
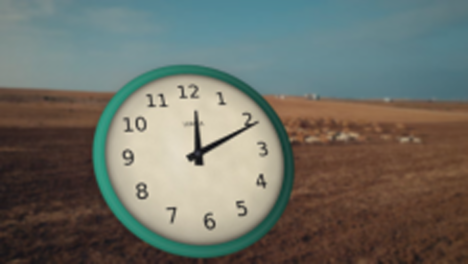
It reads 12:11
